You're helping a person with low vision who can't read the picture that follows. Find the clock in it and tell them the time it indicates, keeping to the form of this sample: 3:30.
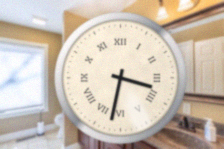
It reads 3:32
